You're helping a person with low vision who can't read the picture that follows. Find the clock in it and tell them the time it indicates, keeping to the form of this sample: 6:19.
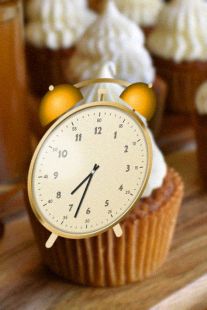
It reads 7:33
